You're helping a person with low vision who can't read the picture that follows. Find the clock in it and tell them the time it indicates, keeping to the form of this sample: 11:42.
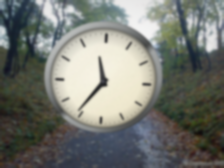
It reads 11:36
